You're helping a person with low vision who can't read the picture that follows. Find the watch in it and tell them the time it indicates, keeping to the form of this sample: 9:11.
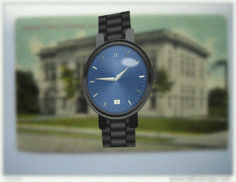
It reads 1:46
